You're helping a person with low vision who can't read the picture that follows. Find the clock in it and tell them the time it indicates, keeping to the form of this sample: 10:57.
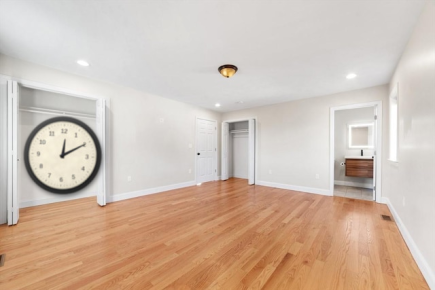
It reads 12:10
